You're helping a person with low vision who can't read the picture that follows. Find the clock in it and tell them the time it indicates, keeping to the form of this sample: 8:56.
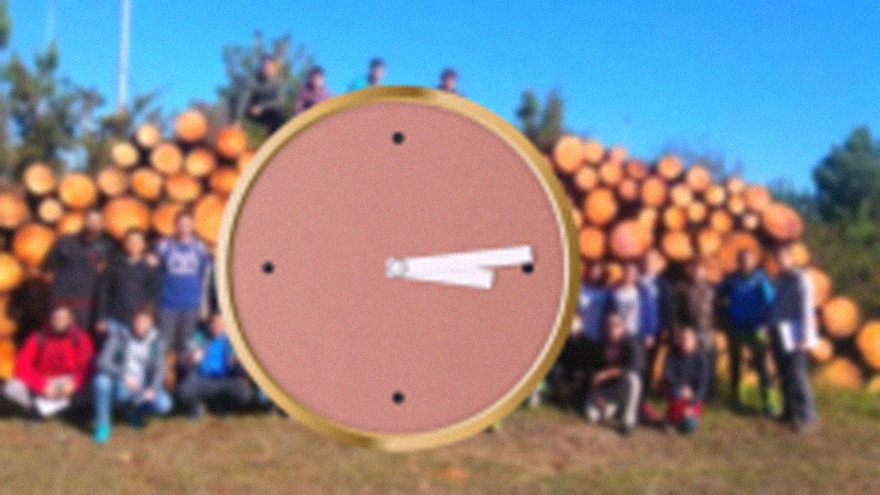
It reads 3:14
